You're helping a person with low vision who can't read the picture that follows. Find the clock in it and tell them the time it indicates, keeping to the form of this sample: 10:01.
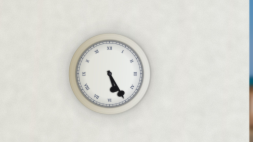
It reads 5:25
